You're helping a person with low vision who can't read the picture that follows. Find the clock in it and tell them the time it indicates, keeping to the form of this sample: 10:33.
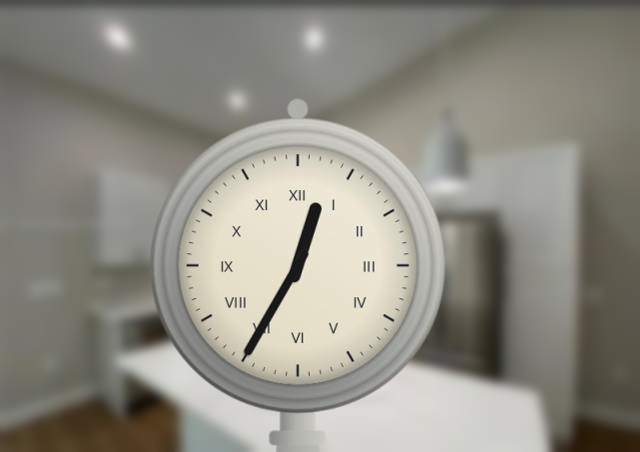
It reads 12:35
